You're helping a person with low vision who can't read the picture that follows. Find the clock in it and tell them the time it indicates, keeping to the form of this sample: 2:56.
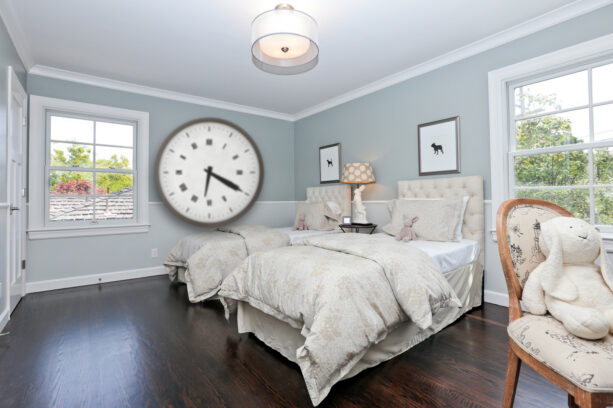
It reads 6:20
